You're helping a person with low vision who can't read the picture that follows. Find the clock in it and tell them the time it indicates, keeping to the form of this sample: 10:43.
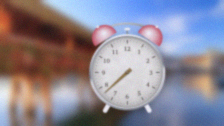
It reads 7:38
